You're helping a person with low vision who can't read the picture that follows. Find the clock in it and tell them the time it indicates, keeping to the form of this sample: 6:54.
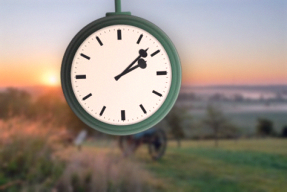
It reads 2:08
